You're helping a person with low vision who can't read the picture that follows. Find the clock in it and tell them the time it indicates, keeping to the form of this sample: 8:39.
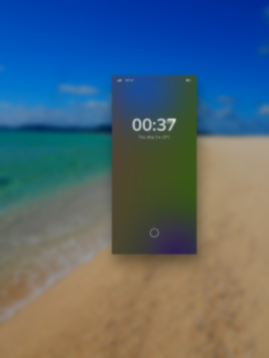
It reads 0:37
